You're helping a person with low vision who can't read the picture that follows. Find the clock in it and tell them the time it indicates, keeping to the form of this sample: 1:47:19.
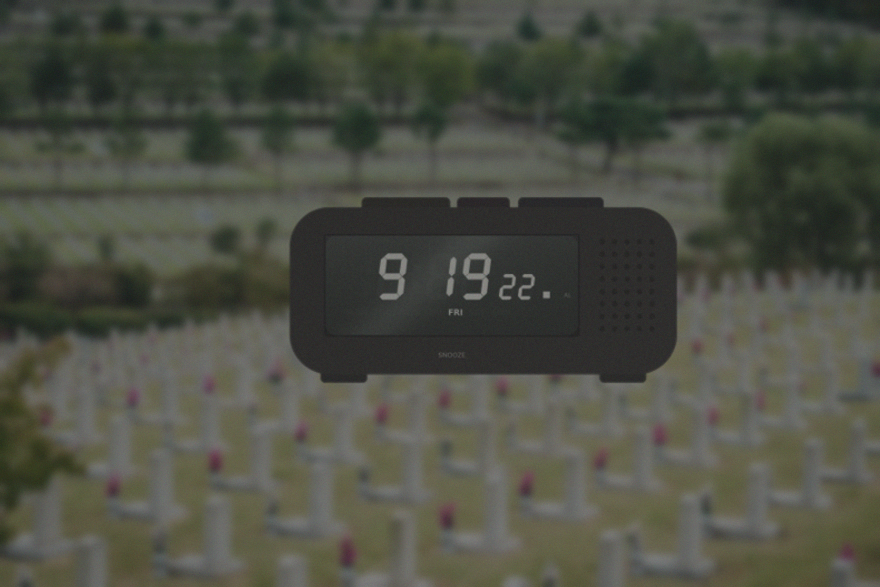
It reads 9:19:22
